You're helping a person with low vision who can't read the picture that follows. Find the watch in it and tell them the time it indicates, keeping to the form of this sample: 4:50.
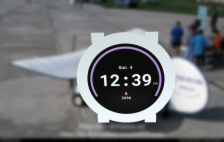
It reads 12:39
